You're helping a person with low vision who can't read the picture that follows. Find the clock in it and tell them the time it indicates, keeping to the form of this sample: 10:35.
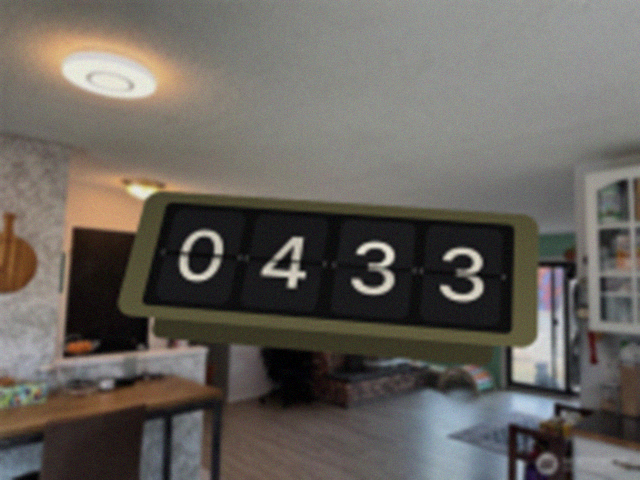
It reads 4:33
